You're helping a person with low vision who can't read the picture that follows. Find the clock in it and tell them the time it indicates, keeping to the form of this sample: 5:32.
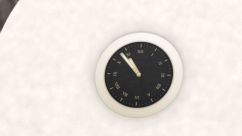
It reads 10:53
